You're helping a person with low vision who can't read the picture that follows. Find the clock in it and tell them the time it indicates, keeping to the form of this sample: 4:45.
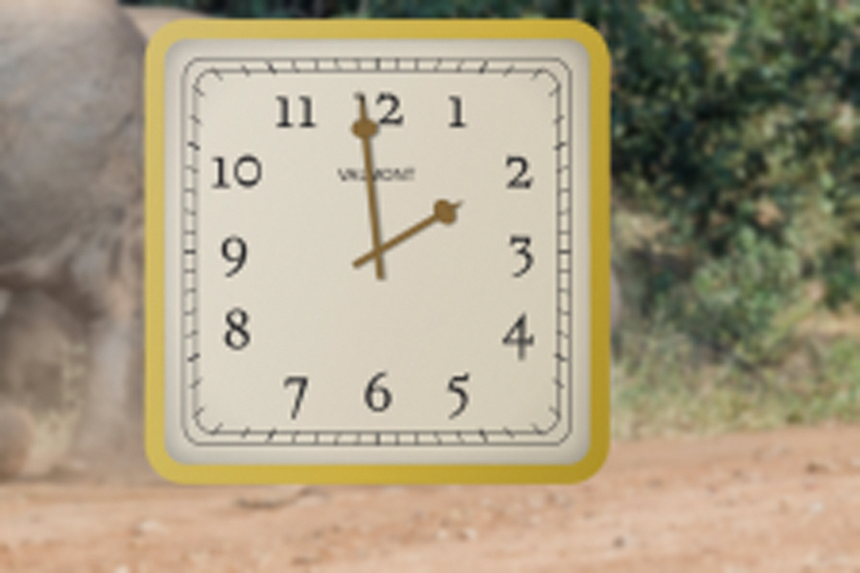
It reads 1:59
